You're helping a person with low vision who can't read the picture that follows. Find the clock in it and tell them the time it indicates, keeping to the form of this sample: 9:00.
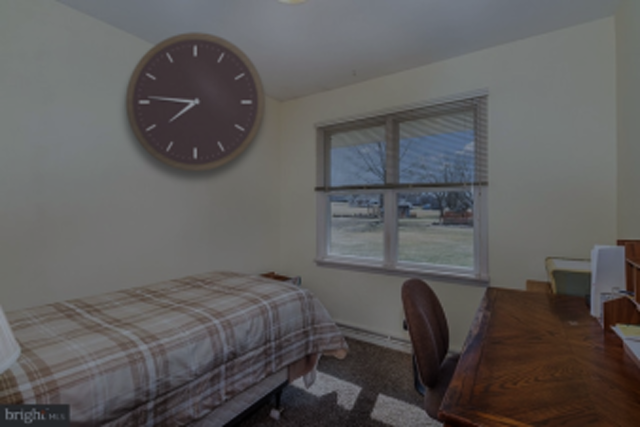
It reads 7:46
